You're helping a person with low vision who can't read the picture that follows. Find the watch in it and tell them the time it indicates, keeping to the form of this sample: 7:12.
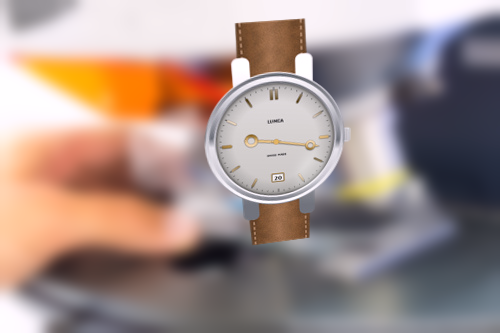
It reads 9:17
